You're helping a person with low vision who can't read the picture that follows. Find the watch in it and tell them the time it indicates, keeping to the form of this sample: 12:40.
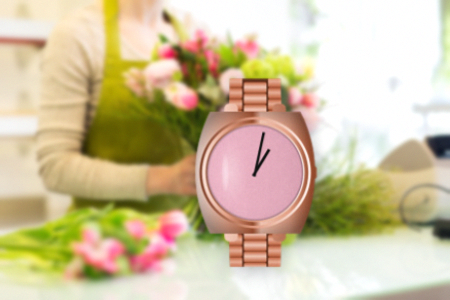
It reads 1:02
